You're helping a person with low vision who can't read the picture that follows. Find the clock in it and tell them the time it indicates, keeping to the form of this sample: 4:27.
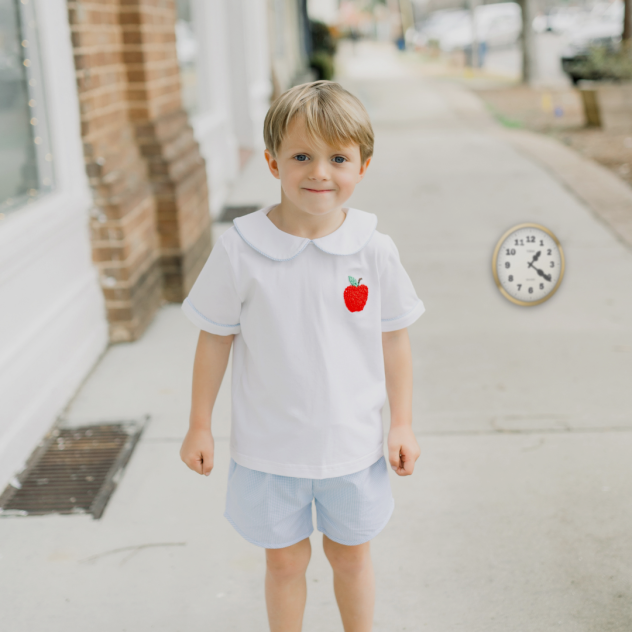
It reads 1:21
